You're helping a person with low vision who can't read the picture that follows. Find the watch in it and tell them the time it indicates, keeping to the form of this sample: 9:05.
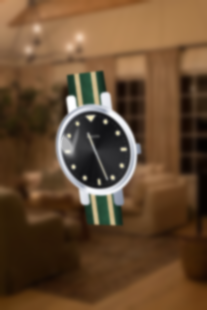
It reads 11:27
